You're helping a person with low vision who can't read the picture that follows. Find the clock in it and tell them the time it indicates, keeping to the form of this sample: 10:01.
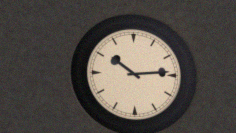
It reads 10:14
